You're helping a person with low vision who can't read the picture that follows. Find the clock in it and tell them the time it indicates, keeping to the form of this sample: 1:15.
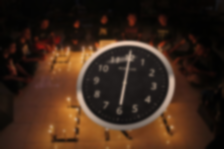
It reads 6:00
